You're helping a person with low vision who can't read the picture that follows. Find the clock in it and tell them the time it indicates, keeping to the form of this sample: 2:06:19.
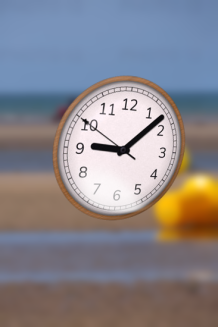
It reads 9:07:50
